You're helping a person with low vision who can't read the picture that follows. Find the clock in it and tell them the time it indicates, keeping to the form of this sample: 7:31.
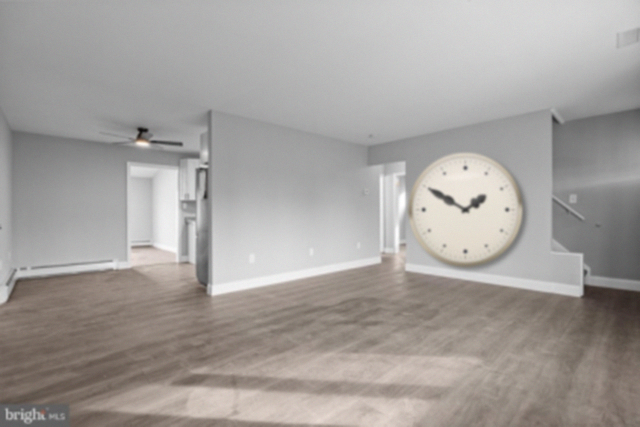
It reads 1:50
